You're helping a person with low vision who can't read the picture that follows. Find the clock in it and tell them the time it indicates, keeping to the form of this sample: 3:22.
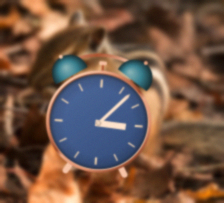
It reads 3:07
